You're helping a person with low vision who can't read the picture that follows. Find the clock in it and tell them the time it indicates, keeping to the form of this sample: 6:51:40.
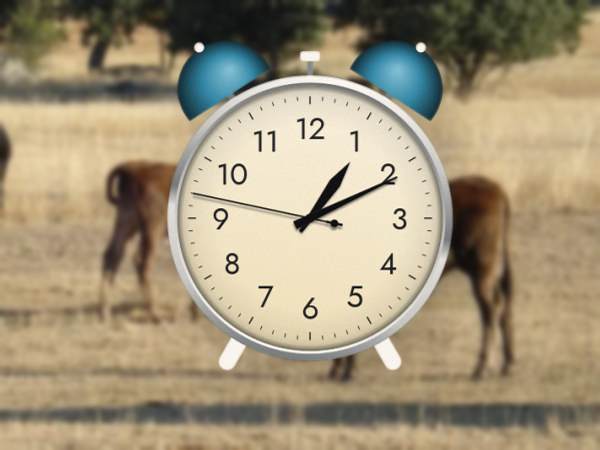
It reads 1:10:47
